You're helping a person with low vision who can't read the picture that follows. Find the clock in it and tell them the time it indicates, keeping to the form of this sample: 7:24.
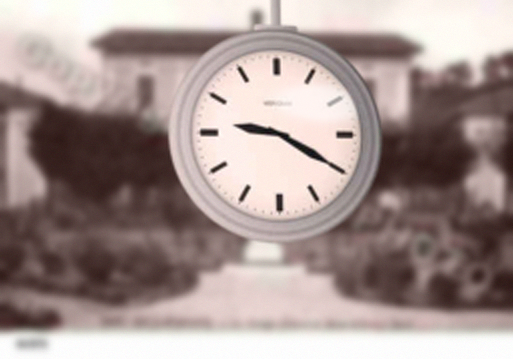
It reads 9:20
